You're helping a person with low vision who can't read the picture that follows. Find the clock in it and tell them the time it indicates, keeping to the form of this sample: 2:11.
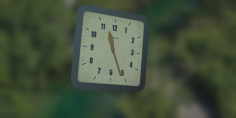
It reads 11:26
